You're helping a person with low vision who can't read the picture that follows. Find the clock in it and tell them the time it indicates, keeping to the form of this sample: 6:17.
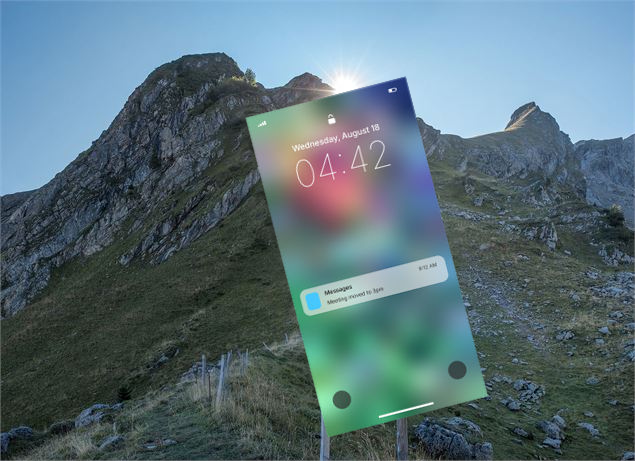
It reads 4:42
